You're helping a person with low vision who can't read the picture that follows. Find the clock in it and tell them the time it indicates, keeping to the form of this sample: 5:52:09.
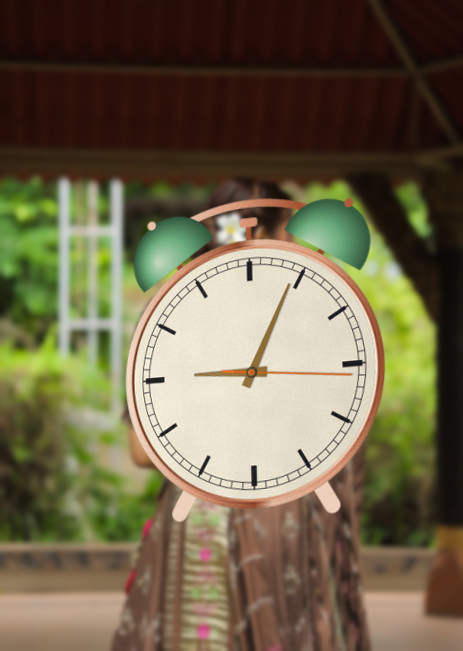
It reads 9:04:16
